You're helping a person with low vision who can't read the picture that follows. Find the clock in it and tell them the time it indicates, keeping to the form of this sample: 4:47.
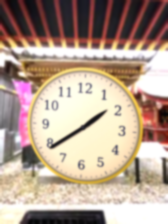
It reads 1:39
